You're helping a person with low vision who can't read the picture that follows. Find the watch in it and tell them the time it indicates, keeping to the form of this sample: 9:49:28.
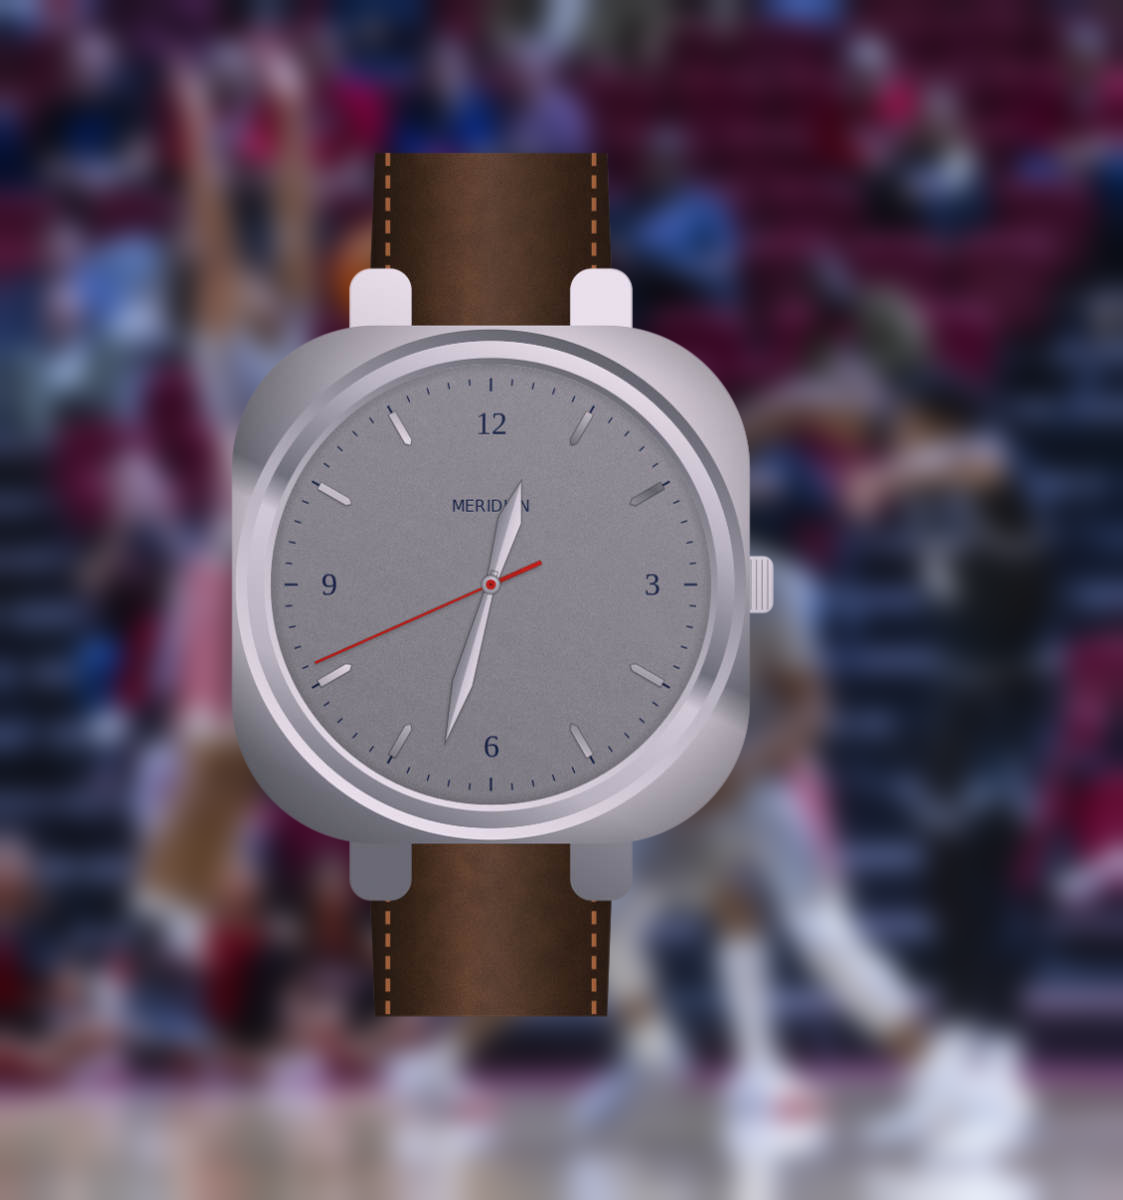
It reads 12:32:41
